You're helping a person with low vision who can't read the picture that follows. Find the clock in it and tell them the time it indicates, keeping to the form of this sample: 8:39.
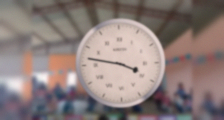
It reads 3:47
